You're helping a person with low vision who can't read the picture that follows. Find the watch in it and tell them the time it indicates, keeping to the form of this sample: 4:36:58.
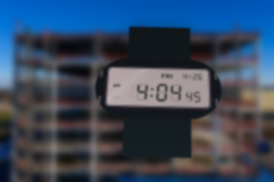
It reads 4:04:45
